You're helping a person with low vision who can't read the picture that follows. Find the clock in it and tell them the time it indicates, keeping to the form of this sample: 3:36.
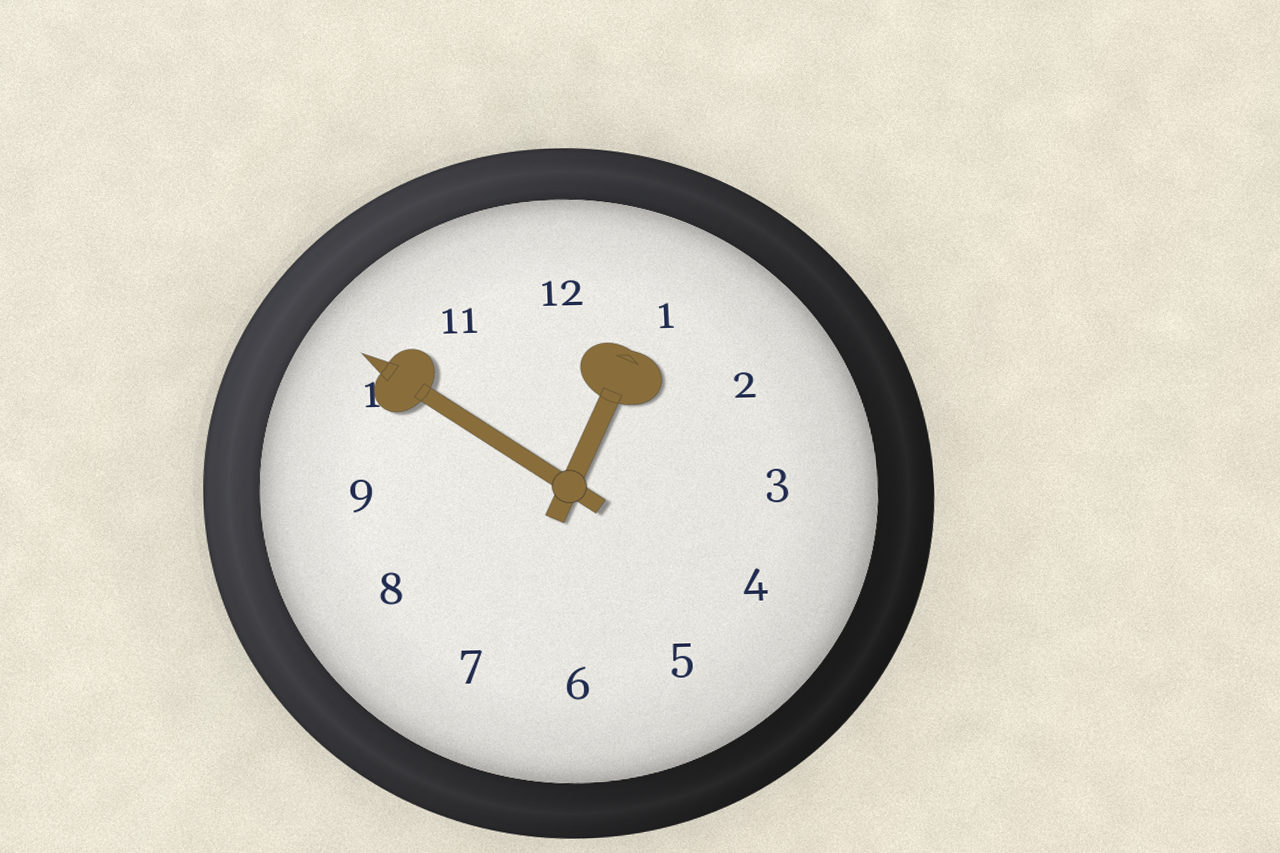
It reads 12:51
